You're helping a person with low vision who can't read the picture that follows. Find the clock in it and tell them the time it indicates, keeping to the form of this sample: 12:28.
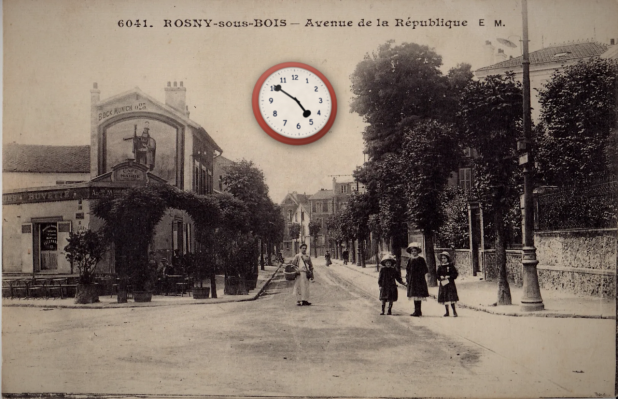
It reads 4:51
